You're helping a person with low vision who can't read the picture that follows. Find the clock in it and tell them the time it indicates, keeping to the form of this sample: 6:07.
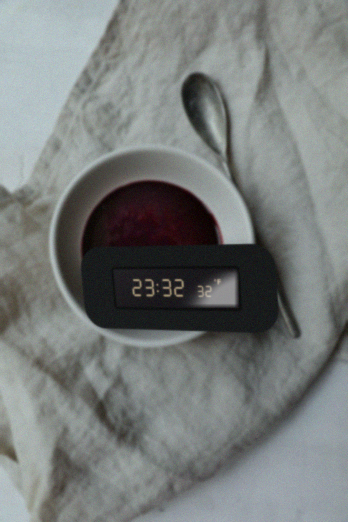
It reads 23:32
